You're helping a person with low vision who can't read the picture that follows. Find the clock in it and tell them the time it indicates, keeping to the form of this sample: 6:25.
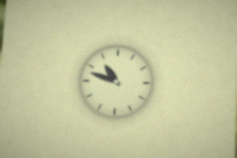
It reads 10:48
